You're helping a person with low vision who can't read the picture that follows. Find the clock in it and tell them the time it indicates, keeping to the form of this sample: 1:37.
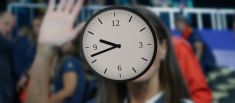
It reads 9:42
